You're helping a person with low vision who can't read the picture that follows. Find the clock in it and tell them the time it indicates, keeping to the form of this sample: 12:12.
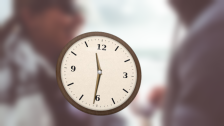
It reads 11:31
